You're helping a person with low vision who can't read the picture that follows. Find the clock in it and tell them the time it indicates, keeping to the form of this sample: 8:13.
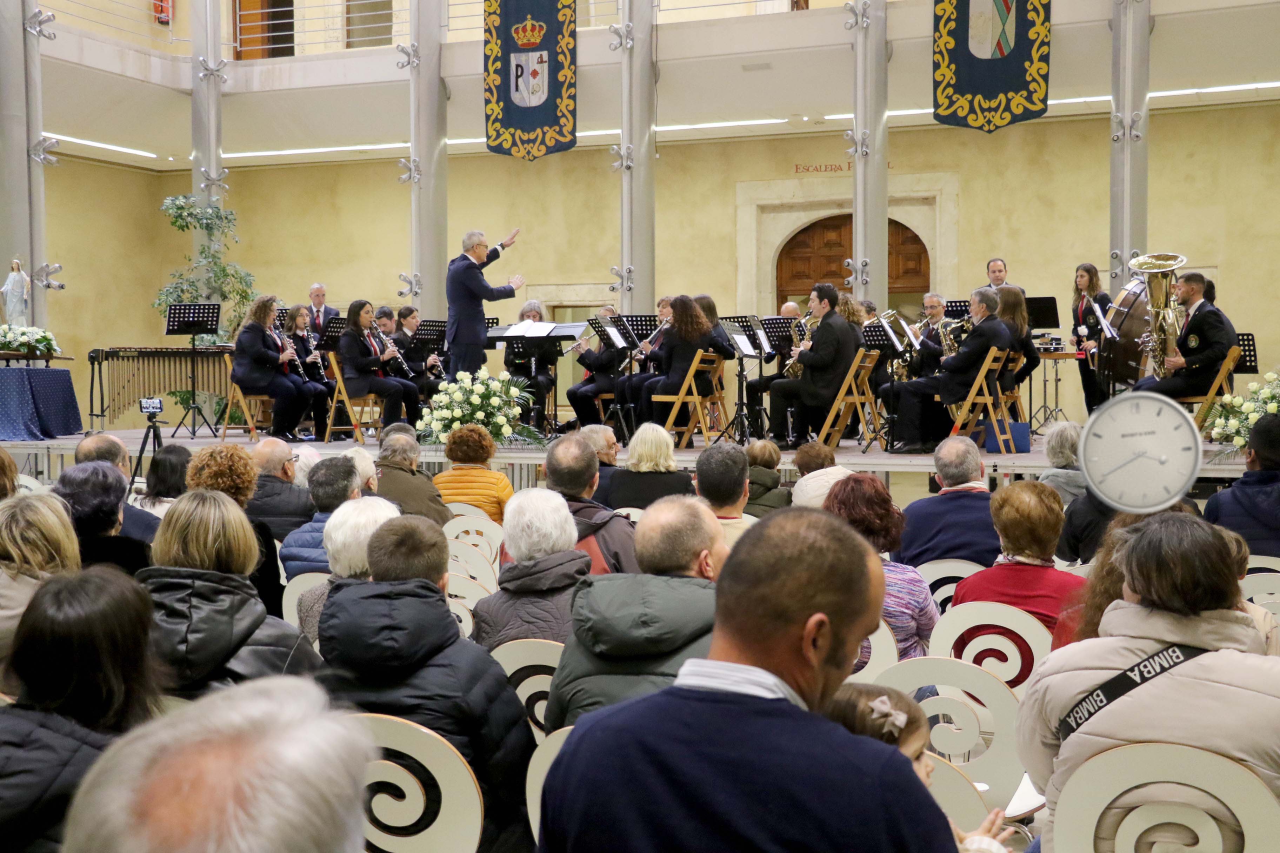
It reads 3:41
